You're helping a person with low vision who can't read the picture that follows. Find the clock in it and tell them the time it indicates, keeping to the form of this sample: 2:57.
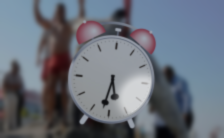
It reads 5:32
